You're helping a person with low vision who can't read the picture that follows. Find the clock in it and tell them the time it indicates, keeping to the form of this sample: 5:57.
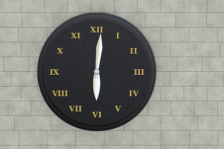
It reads 6:01
